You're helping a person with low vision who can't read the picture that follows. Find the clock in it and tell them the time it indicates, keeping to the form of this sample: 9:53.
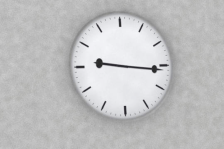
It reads 9:16
